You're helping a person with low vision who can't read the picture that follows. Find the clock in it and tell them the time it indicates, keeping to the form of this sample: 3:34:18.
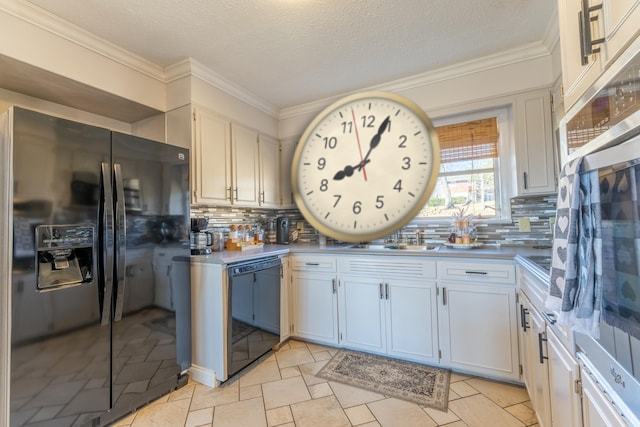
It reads 8:03:57
